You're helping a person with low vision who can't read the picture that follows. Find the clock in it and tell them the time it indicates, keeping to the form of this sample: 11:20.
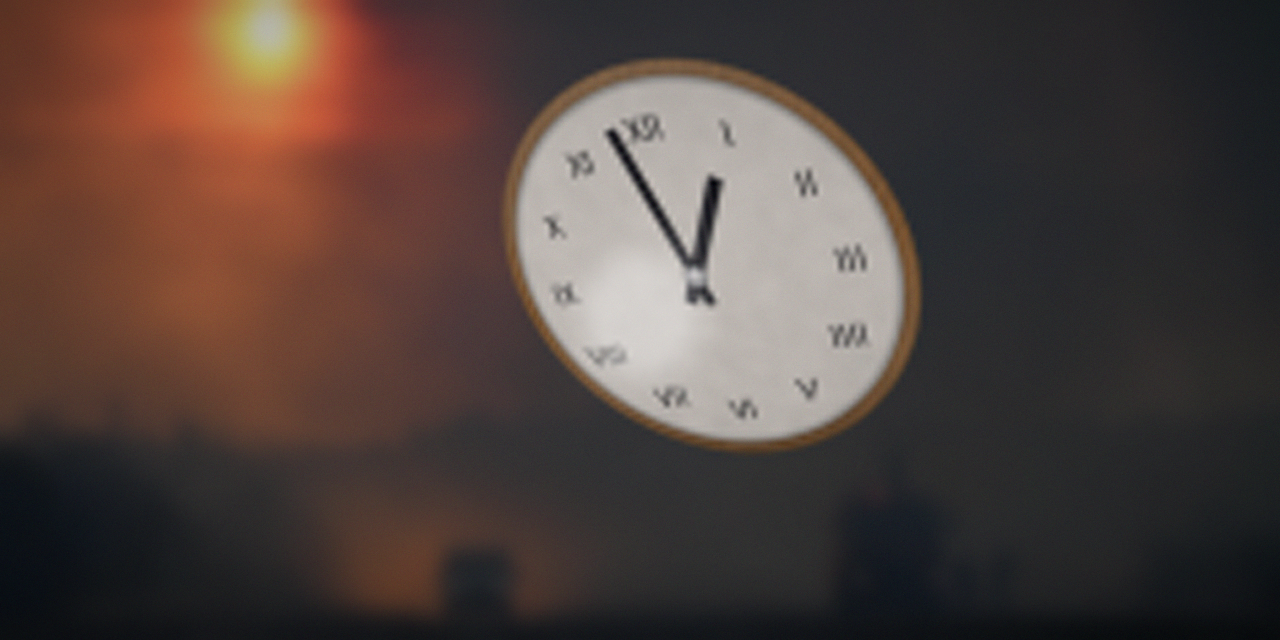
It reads 12:58
